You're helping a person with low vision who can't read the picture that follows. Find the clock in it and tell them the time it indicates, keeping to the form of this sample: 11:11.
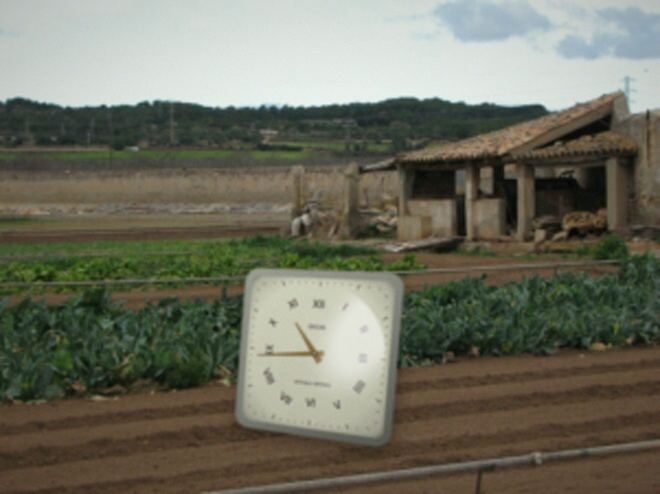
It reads 10:44
